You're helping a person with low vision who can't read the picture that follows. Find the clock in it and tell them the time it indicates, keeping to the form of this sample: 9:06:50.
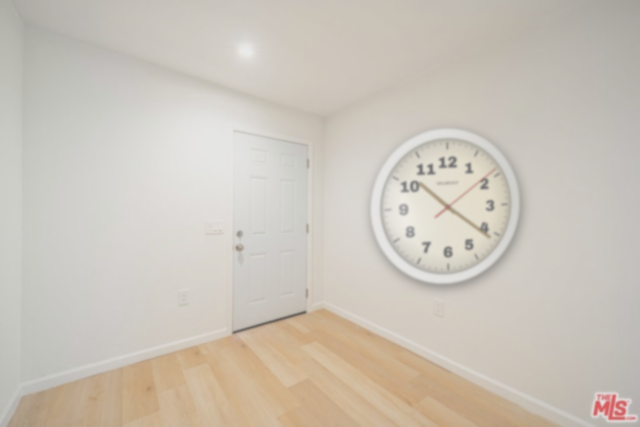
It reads 10:21:09
